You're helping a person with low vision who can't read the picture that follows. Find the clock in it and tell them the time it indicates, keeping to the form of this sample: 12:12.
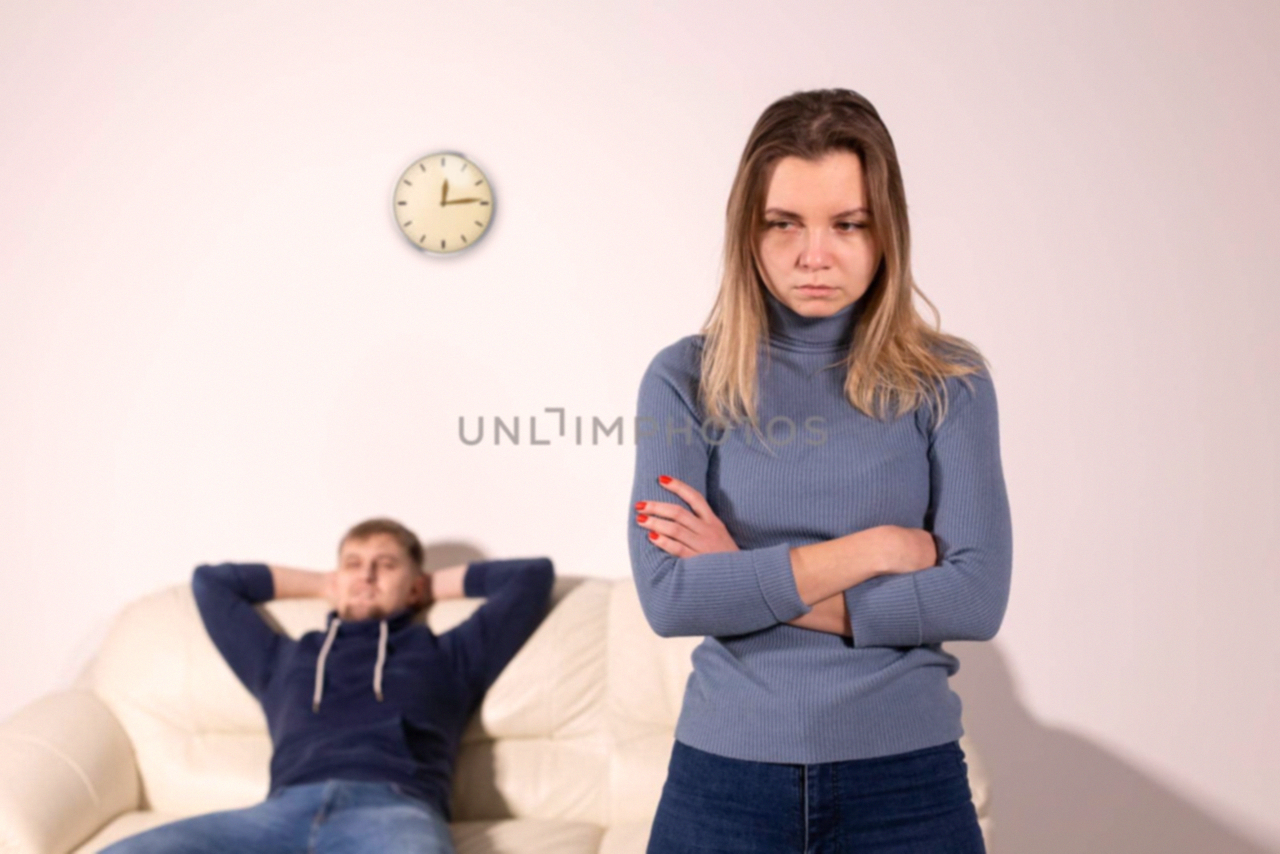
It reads 12:14
